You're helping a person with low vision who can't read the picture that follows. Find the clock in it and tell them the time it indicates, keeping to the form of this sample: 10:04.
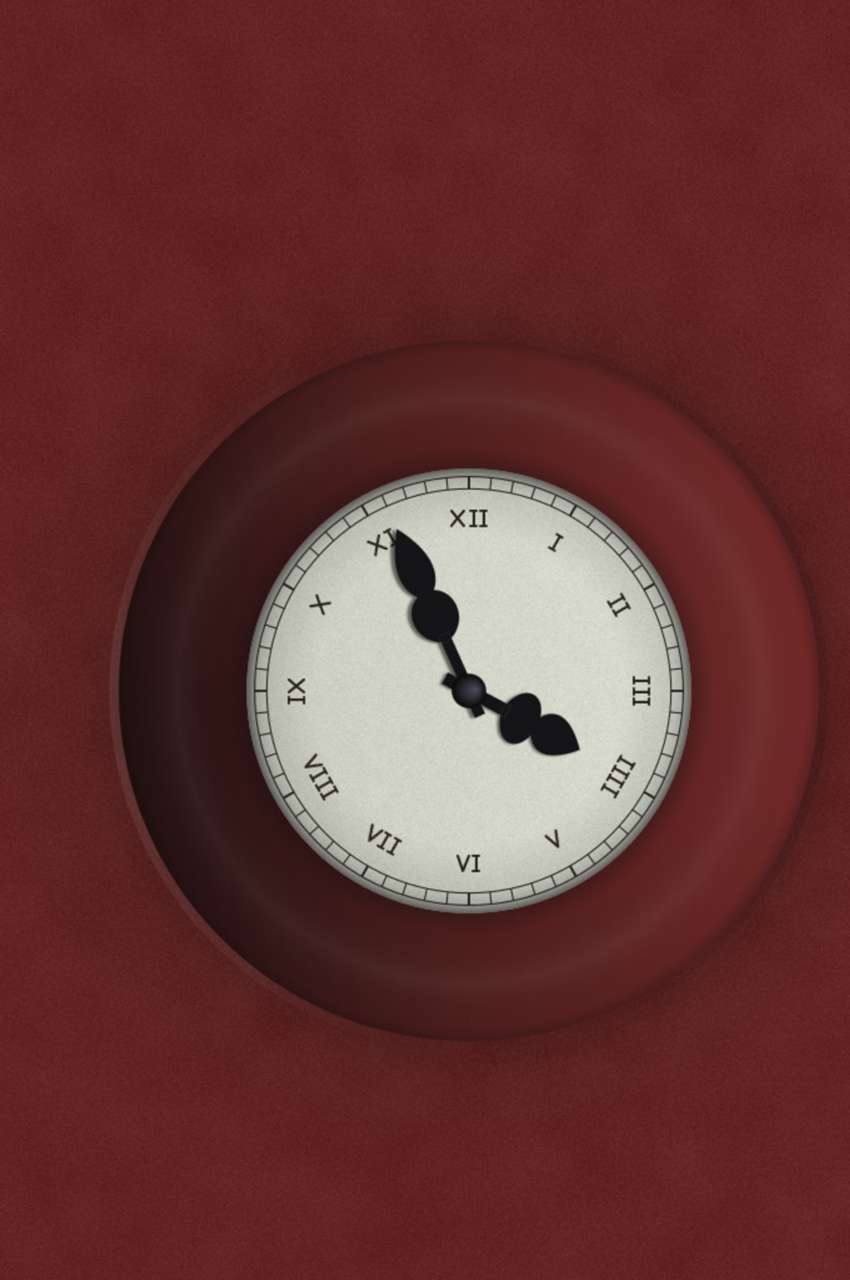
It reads 3:56
